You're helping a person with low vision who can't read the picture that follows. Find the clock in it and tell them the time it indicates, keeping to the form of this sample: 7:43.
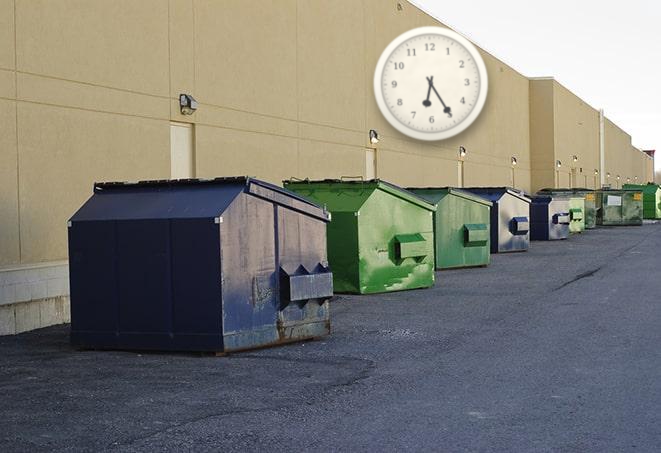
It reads 6:25
